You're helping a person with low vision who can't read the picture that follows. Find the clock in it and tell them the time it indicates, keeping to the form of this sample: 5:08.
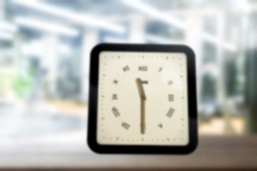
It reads 11:30
